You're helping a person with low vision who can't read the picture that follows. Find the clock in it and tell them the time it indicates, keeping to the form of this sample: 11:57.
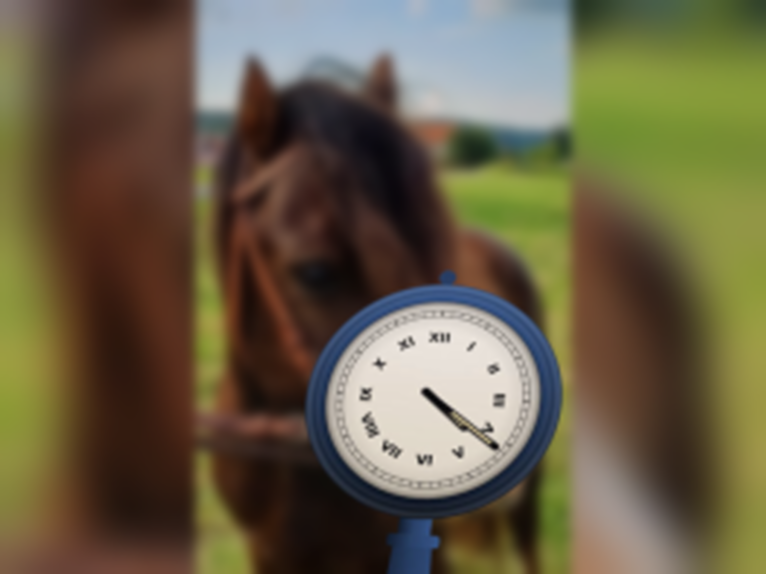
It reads 4:21
